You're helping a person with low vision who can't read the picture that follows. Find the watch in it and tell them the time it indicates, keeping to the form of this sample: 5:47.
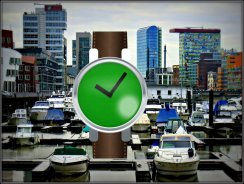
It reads 10:06
